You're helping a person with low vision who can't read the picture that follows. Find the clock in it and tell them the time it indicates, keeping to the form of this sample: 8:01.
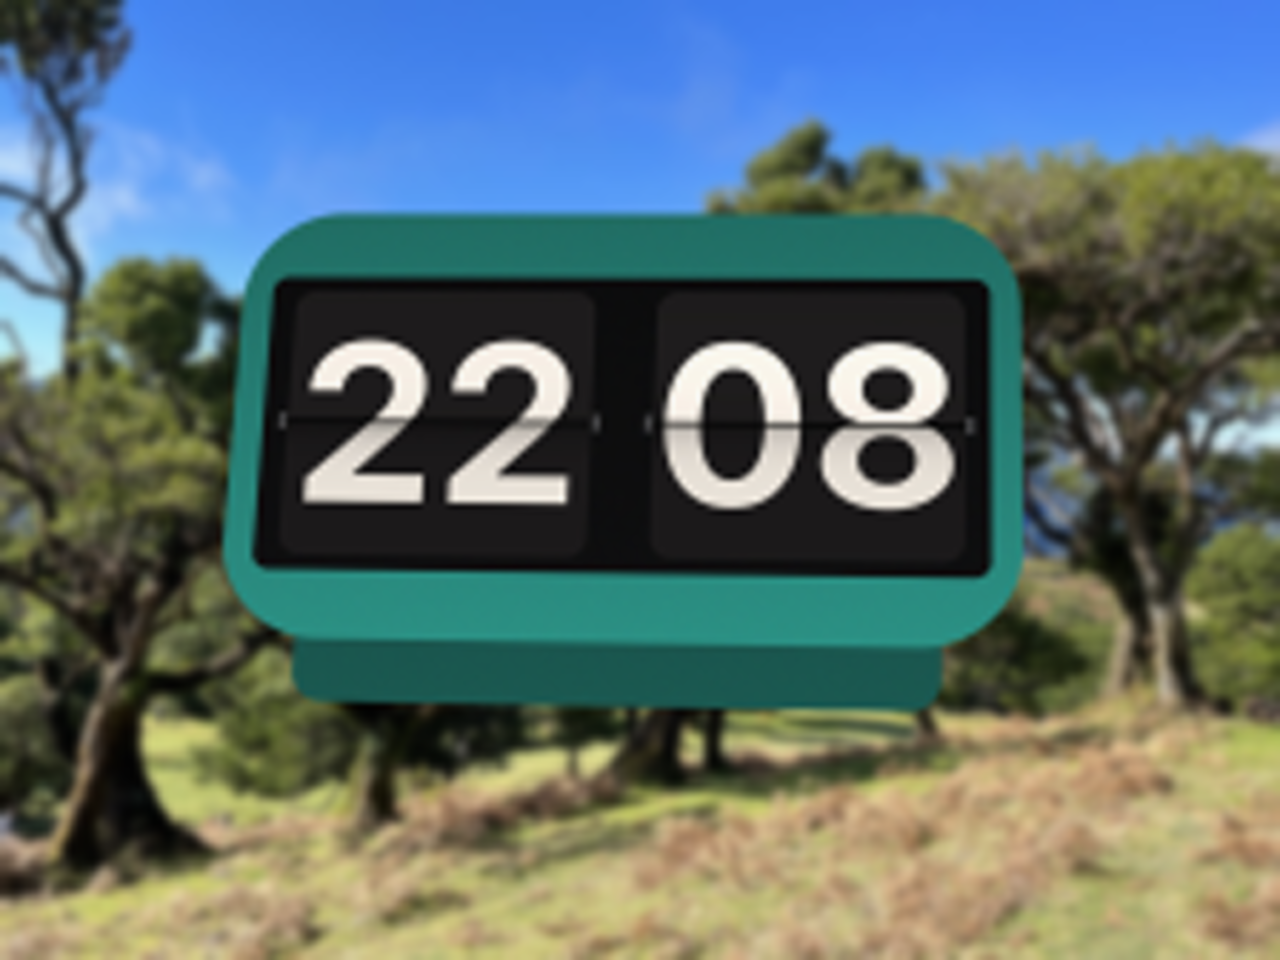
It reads 22:08
